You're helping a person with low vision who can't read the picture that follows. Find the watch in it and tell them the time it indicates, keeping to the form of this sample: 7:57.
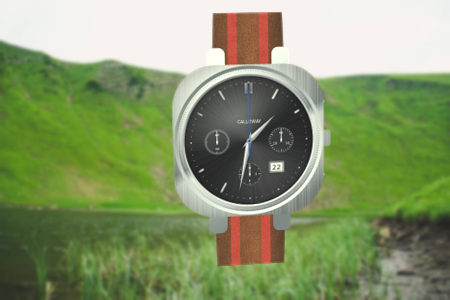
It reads 1:32
